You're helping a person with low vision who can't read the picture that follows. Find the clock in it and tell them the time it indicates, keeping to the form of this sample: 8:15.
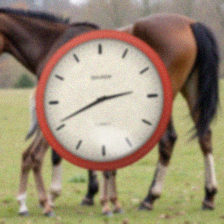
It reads 2:41
